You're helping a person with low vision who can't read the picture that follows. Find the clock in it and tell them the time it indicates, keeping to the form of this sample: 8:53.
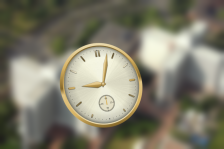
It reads 9:03
